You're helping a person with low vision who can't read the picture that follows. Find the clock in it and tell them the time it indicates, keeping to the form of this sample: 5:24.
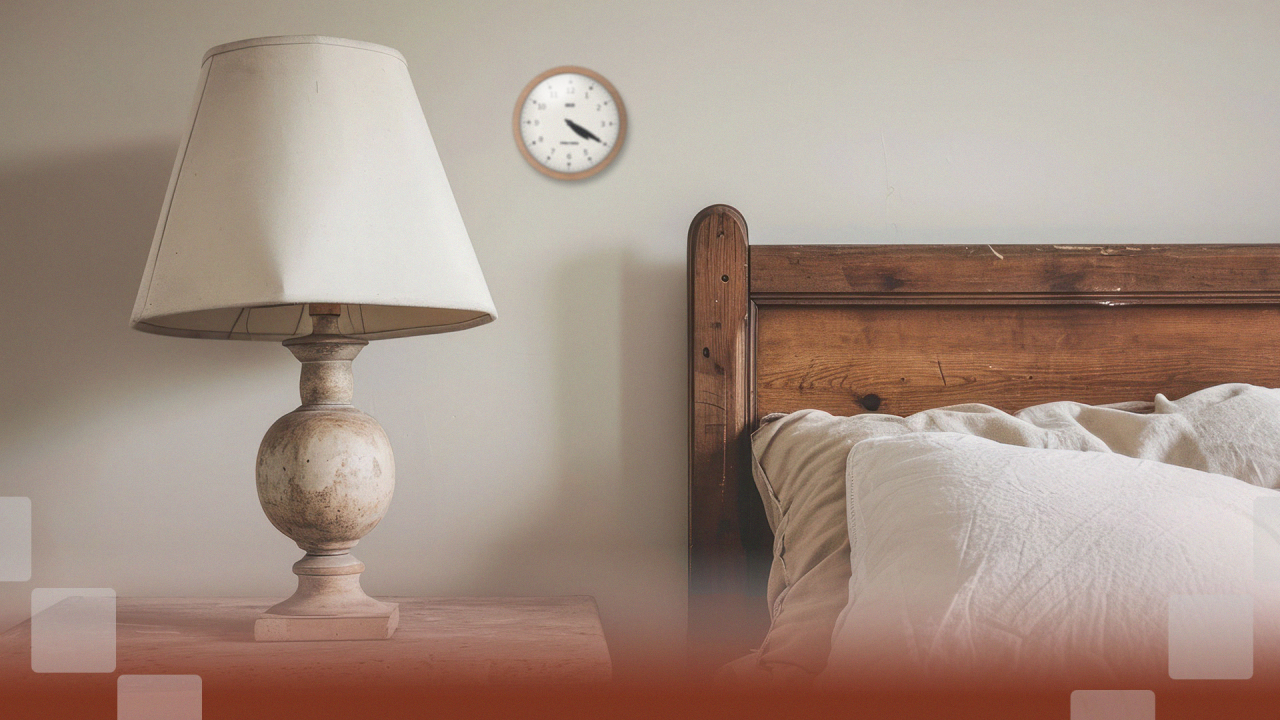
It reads 4:20
